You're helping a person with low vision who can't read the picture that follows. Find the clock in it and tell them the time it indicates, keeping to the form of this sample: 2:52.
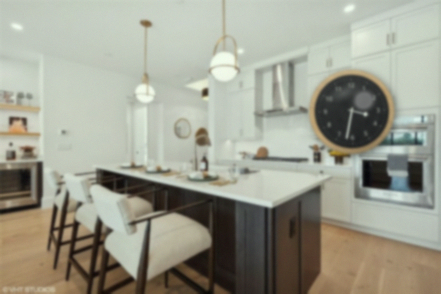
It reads 3:32
